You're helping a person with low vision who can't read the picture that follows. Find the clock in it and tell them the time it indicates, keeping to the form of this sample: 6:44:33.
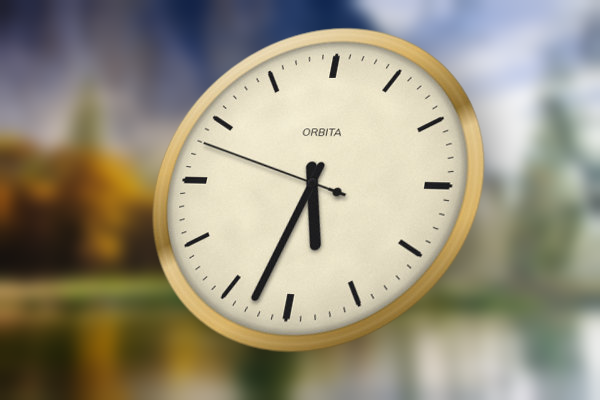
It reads 5:32:48
